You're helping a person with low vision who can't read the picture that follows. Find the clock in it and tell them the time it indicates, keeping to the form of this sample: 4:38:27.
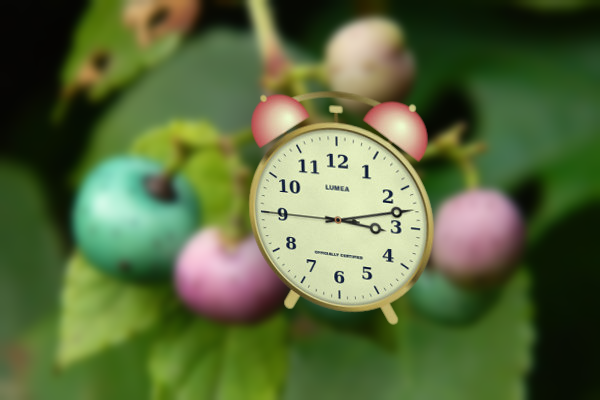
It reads 3:12:45
